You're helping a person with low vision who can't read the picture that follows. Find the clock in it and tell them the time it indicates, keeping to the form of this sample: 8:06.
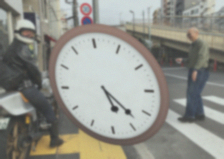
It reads 5:23
